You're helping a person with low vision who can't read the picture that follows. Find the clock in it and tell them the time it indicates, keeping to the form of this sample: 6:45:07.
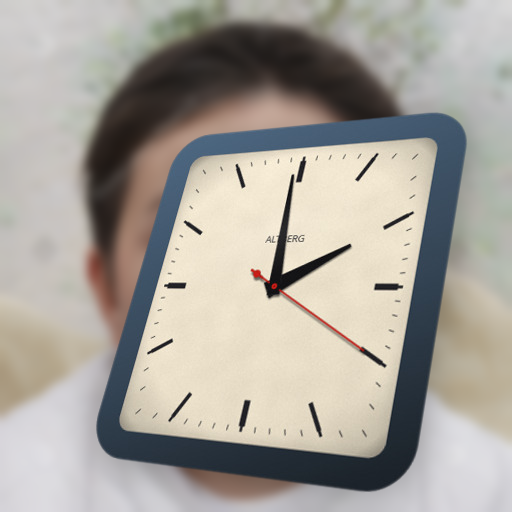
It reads 1:59:20
